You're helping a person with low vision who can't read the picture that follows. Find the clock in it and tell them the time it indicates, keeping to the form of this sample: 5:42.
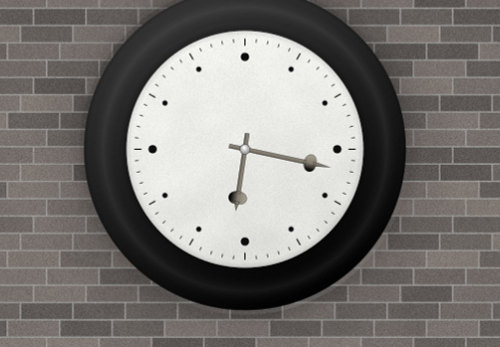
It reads 6:17
